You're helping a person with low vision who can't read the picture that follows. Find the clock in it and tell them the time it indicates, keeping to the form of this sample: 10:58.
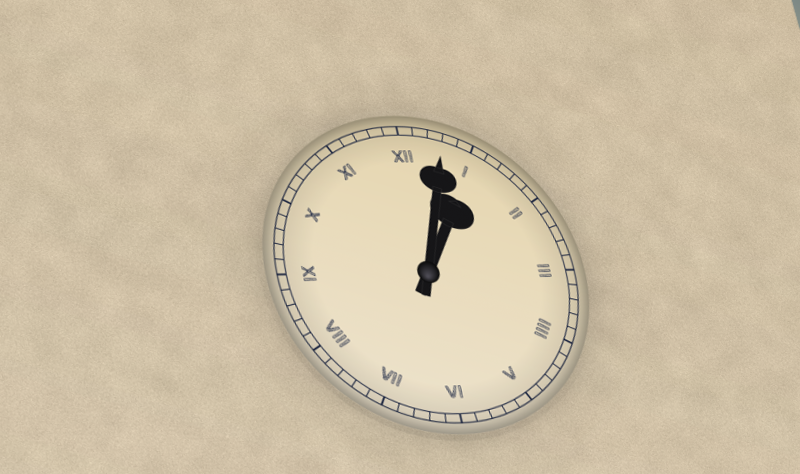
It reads 1:03
